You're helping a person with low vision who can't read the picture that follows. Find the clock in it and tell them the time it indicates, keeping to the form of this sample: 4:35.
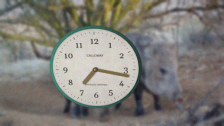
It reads 7:17
